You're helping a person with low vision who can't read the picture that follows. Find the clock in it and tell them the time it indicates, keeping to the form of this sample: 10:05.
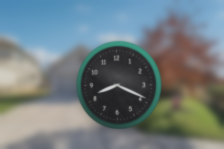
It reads 8:19
